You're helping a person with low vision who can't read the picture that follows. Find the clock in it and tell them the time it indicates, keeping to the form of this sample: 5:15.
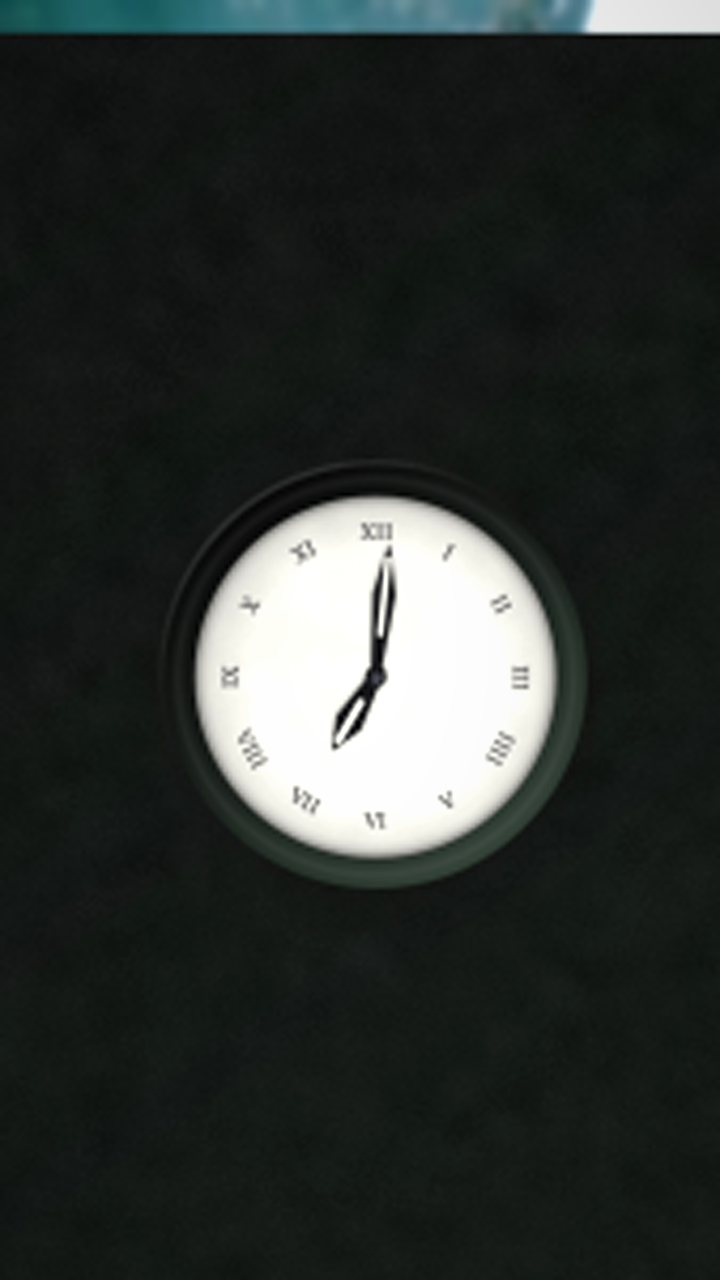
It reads 7:01
